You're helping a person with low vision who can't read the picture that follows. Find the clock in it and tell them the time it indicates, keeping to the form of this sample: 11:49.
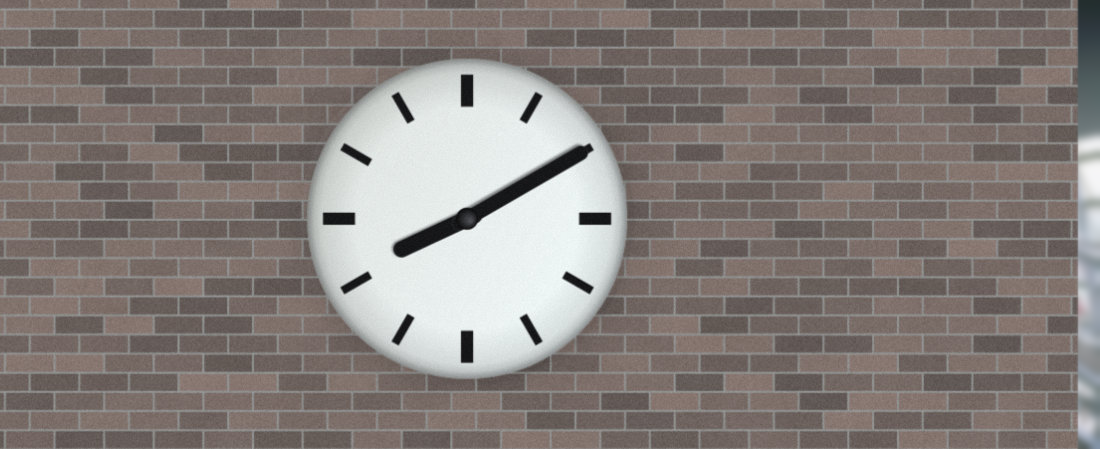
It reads 8:10
